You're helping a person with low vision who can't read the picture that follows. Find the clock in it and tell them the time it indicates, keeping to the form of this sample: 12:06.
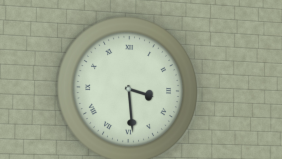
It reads 3:29
